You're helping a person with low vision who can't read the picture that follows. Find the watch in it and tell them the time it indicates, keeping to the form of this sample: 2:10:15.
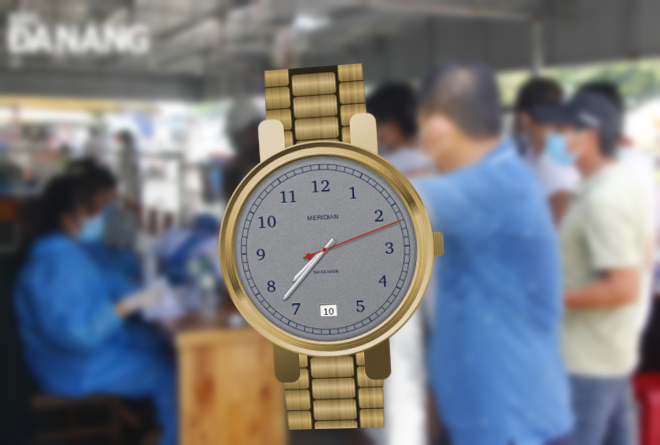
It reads 7:37:12
